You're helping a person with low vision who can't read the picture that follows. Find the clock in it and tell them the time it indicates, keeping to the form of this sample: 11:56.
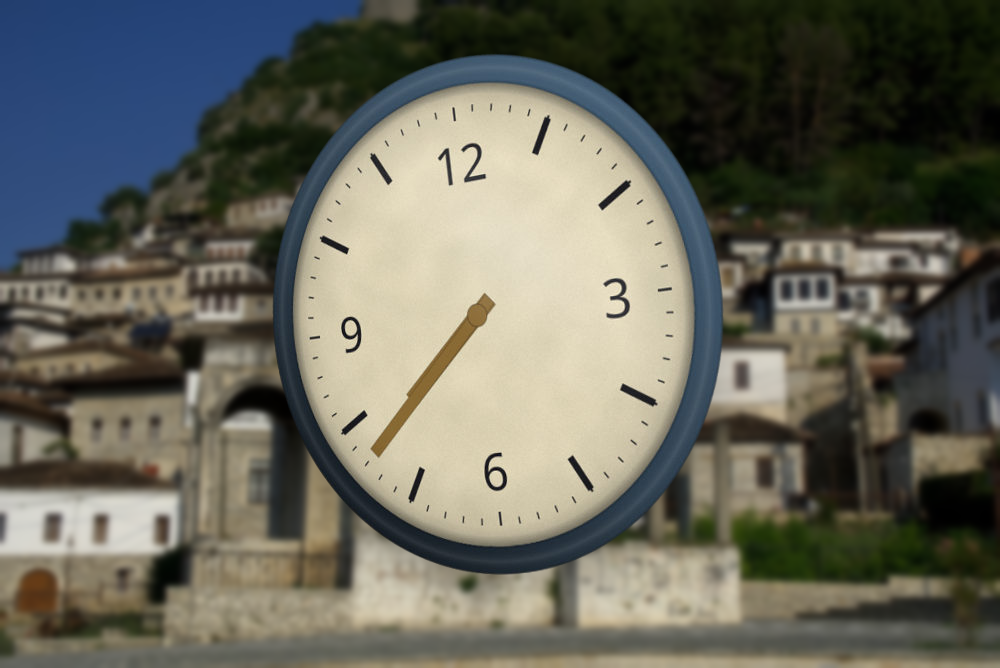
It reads 7:38
